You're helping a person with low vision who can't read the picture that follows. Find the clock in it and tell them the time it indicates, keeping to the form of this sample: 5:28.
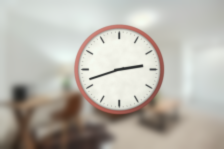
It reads 2:42
